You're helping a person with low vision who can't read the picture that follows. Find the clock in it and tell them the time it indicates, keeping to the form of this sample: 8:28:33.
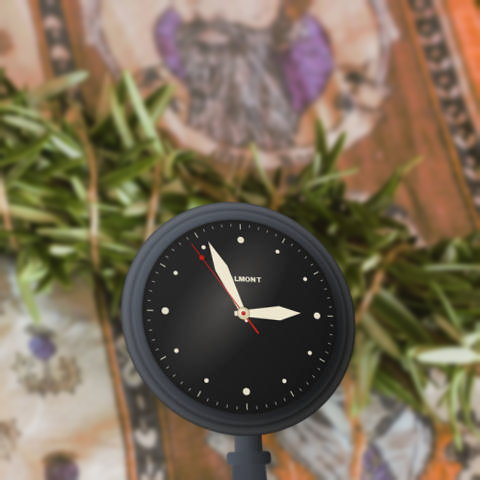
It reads 2:55:54
